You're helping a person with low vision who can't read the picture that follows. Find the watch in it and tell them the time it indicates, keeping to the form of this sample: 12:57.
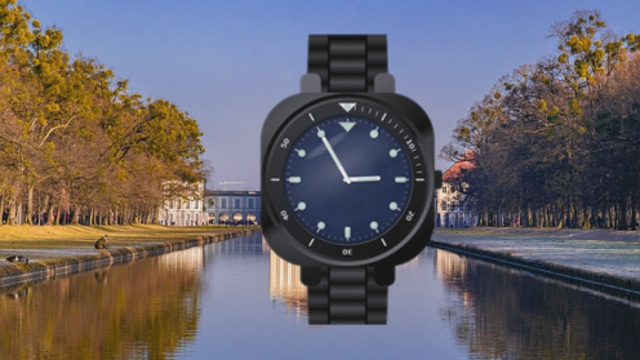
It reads 2:55
